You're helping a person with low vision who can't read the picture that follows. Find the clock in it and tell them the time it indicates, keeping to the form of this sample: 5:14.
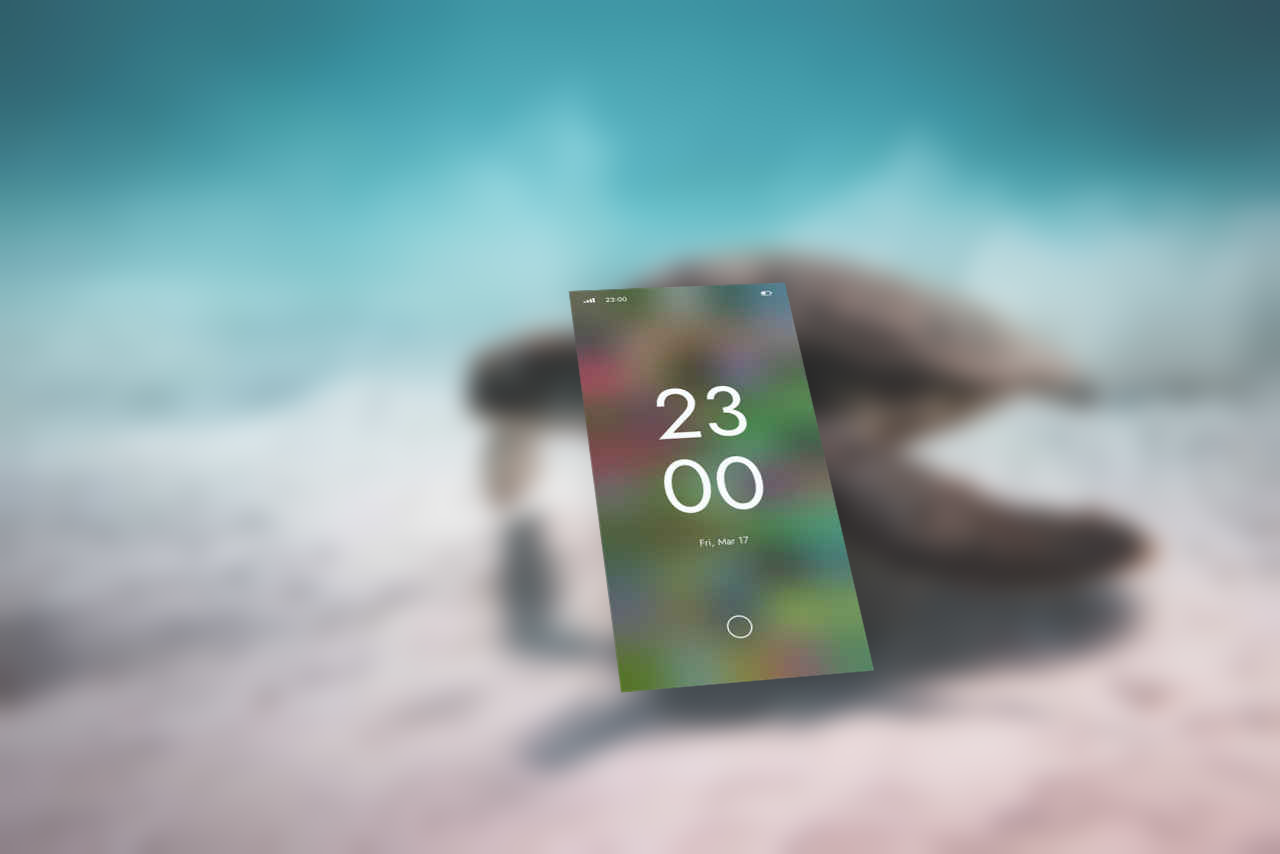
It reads 23:00
